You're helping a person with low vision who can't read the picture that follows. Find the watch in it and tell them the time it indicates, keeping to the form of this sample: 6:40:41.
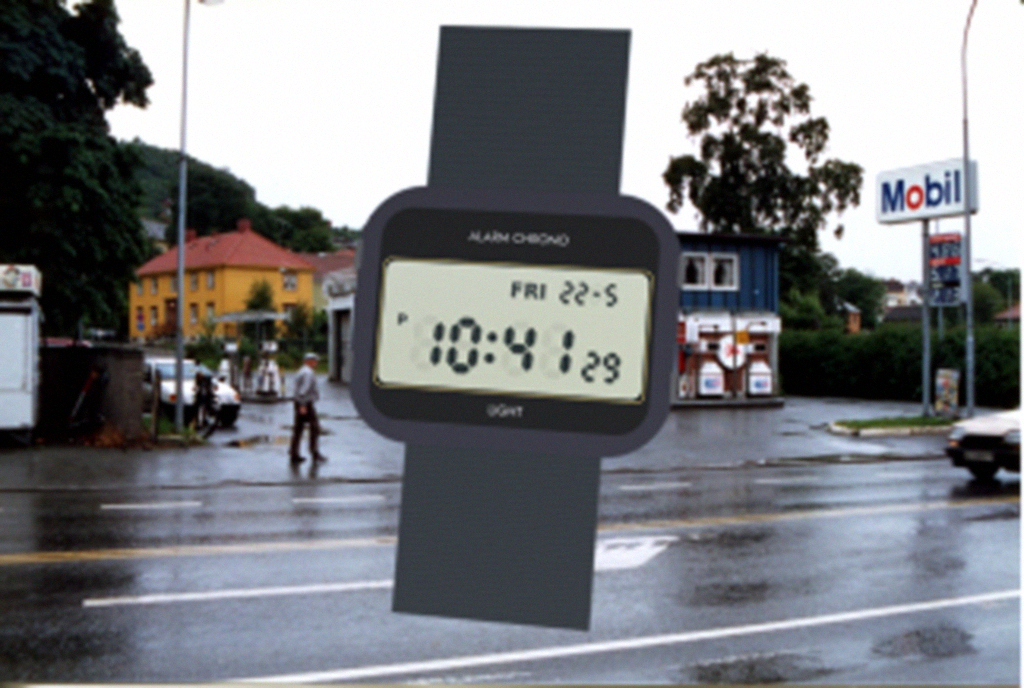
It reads 10:41:29
